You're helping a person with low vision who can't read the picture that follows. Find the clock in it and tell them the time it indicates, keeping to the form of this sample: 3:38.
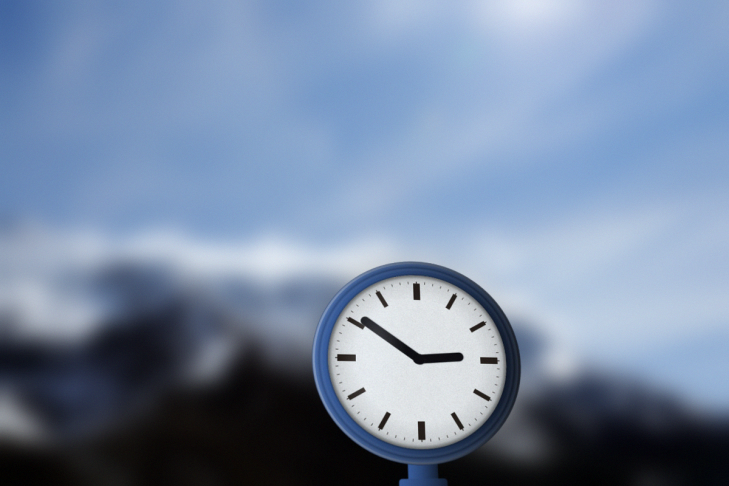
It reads 2:51
